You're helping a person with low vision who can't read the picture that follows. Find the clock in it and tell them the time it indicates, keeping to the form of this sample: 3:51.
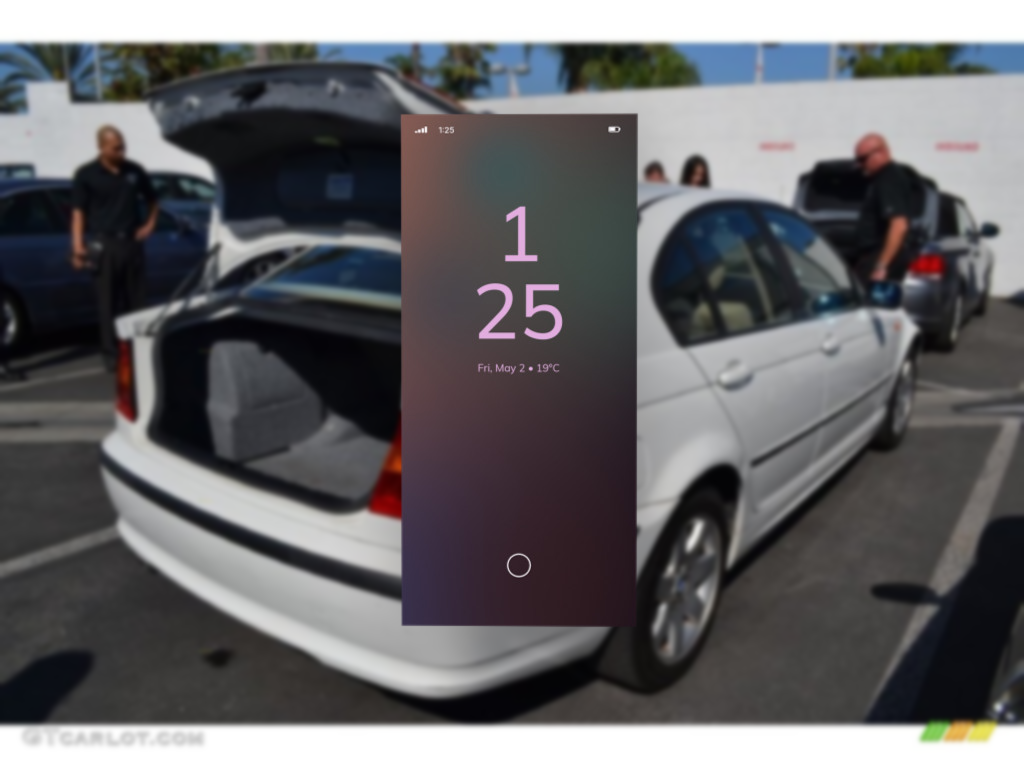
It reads 1:25
